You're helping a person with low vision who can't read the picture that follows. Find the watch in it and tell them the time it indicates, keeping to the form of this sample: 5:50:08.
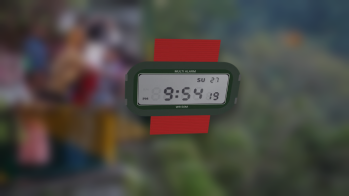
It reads 9:54:19
